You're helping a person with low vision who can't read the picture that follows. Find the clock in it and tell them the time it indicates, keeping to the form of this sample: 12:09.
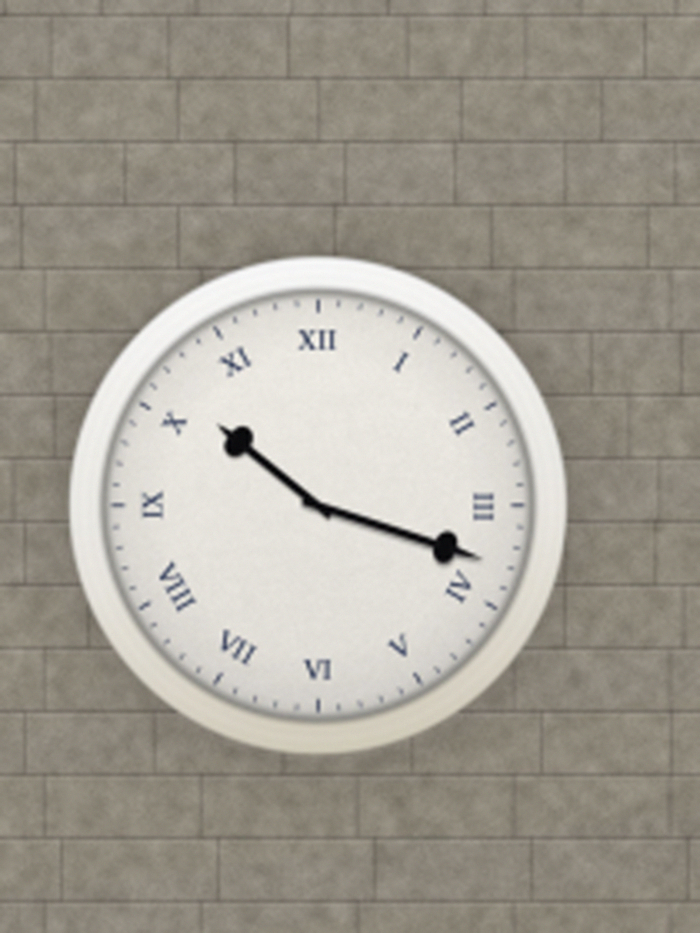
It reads 10:18
